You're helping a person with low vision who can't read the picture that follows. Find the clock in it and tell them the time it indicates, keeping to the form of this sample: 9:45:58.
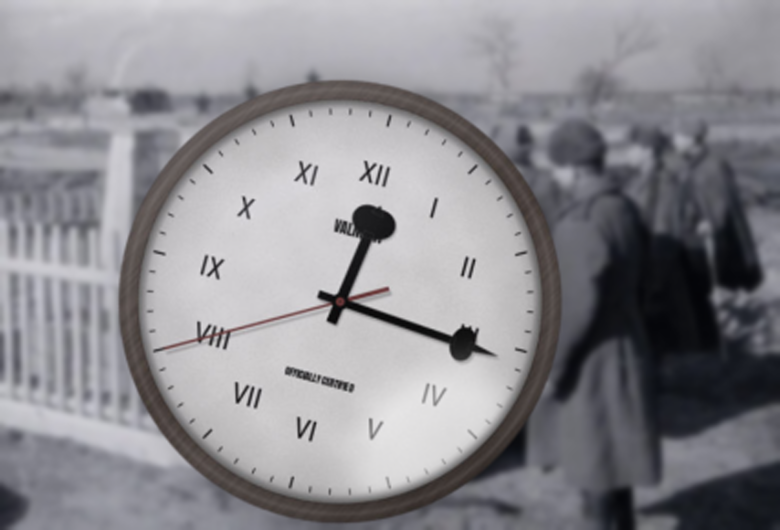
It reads 12:15:40
